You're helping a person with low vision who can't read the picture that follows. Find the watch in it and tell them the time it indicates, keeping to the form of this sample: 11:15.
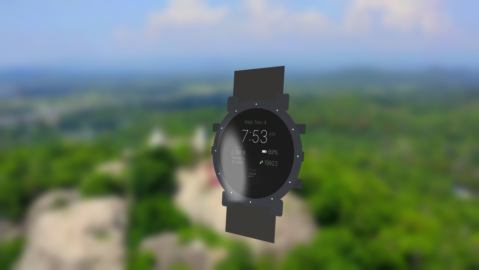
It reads 7:53
